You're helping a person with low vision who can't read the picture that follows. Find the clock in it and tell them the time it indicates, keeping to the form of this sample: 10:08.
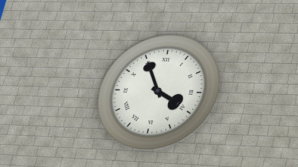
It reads 3:55
